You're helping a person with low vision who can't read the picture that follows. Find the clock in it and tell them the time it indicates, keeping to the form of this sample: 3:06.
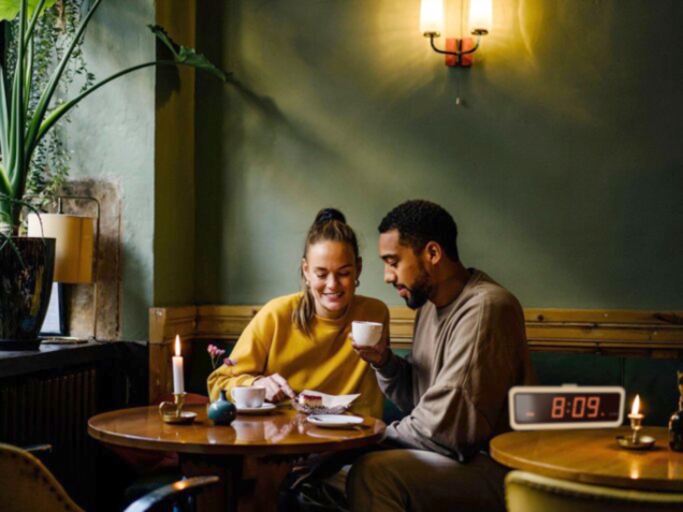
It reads 8:09
